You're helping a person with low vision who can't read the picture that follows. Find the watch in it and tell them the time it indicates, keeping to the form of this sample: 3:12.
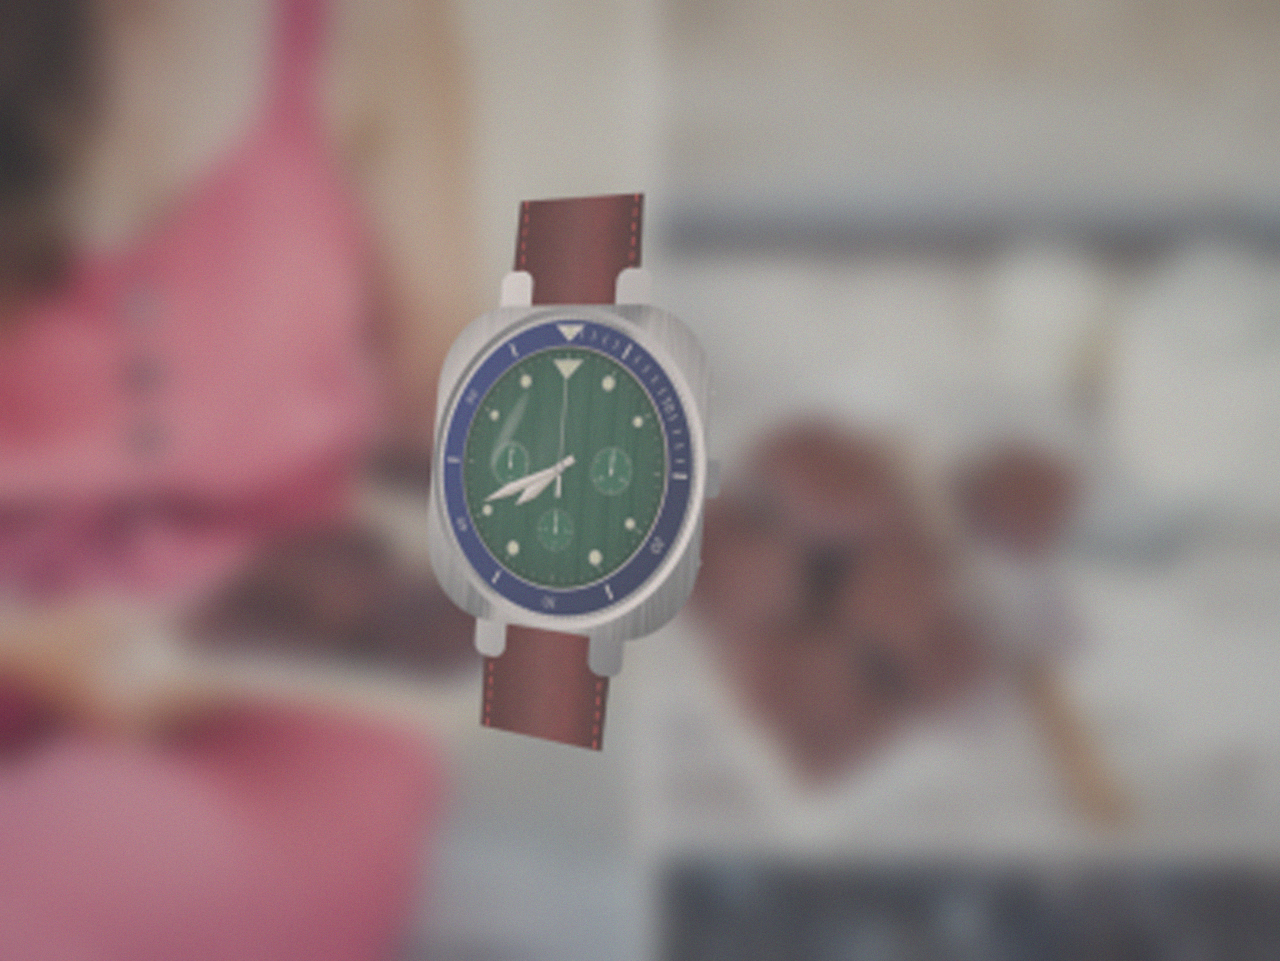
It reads 7:41
